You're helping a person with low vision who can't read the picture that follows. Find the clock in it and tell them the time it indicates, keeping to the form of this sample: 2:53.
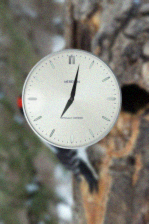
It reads 7:02
